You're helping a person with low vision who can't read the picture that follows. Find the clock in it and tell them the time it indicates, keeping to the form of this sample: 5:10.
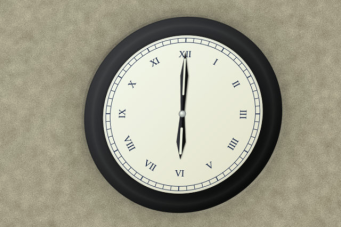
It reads 6:00
